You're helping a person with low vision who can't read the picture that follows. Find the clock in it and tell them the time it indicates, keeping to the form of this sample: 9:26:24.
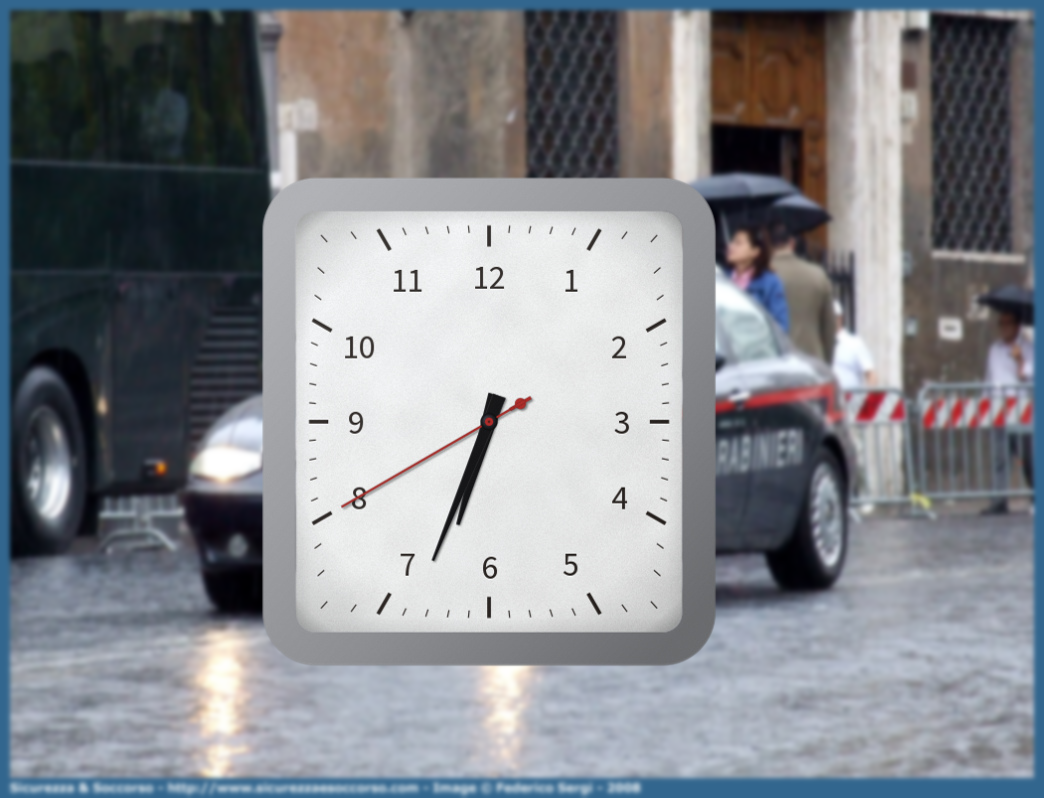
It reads 6:33:40
